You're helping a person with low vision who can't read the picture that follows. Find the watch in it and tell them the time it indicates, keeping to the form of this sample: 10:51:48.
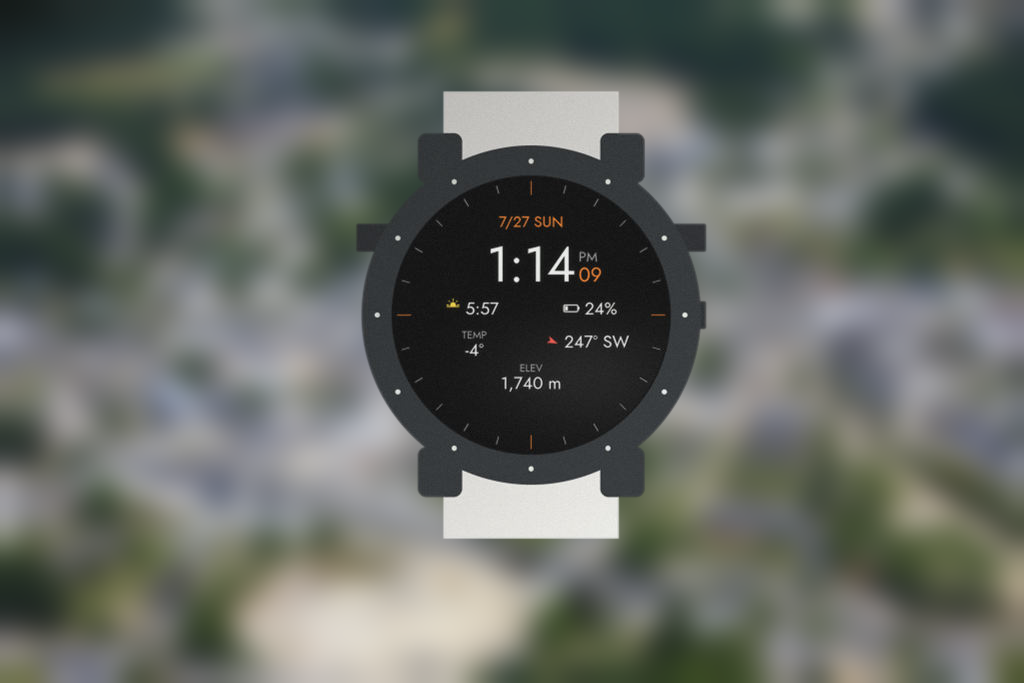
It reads 1:14:09
